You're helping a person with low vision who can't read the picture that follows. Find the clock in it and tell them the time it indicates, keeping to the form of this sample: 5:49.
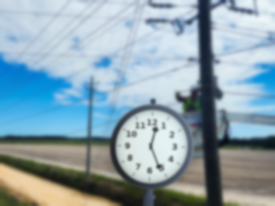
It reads 12:26
